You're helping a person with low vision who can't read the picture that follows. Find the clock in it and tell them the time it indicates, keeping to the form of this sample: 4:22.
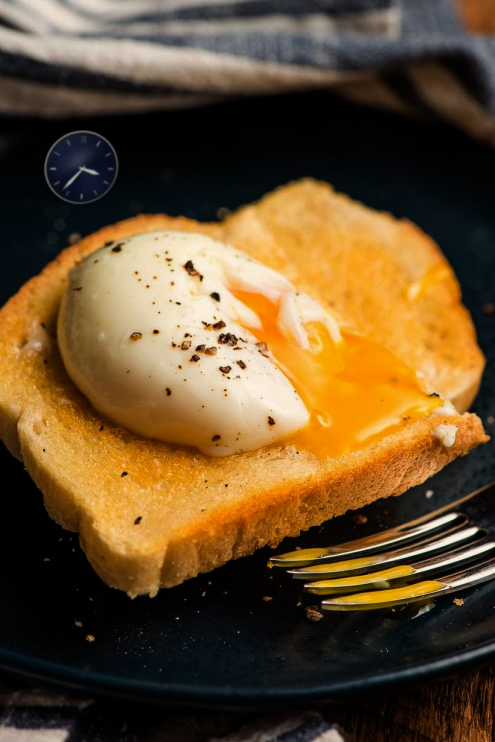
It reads 3:37
